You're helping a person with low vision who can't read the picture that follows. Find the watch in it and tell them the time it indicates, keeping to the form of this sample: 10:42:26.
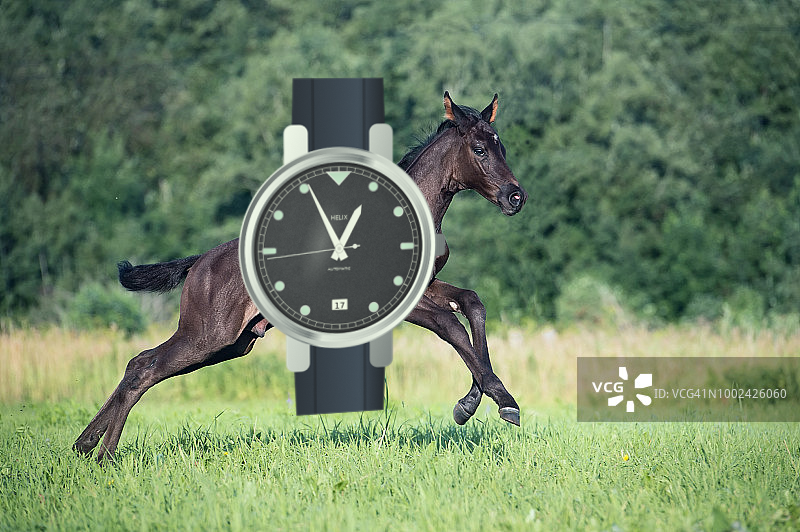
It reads 12:55:44
